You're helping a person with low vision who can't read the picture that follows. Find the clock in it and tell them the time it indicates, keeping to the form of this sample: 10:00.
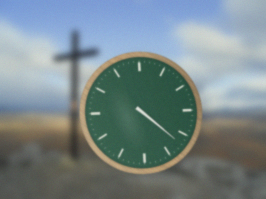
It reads 4:22
